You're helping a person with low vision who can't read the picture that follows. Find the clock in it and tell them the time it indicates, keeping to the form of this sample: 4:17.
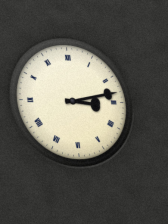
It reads 3:13
